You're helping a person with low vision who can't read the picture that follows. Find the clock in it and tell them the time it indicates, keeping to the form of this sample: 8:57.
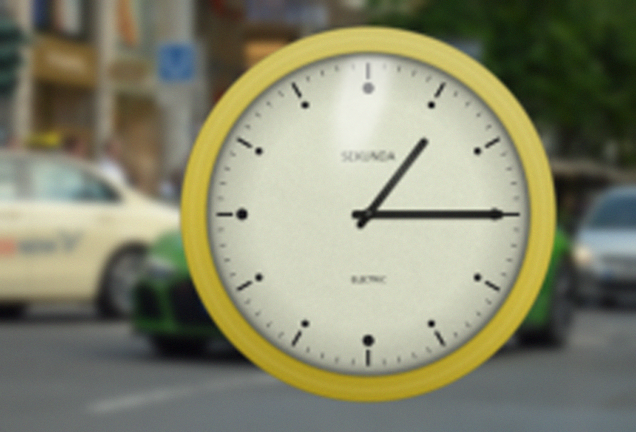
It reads 1:15
